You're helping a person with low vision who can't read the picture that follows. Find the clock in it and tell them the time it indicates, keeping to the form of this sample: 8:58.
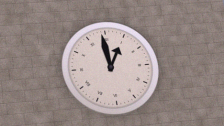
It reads 12:59
